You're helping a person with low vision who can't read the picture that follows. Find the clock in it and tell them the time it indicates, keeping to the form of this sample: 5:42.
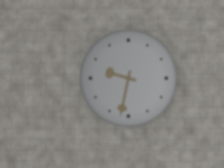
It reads 9:32
